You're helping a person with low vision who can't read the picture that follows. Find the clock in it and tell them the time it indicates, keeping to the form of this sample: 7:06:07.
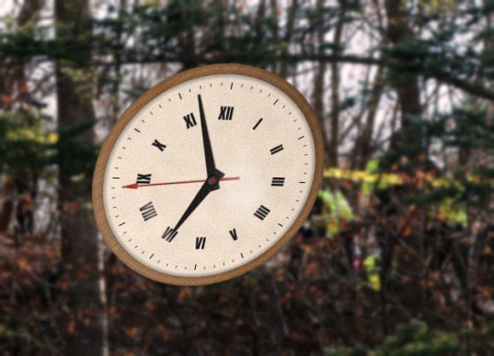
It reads 6:56:44
